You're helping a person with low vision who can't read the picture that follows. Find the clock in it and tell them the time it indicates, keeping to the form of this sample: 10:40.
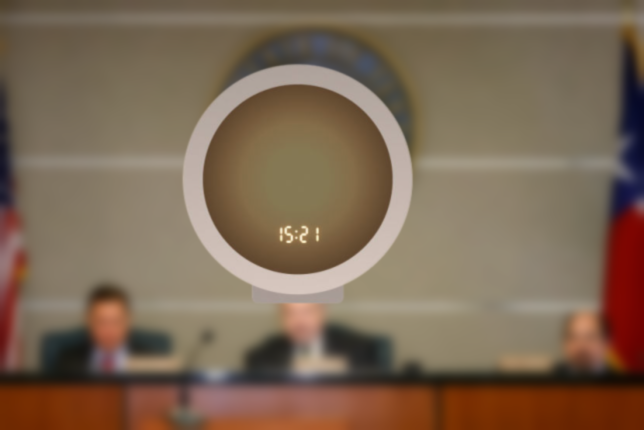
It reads 15:21
